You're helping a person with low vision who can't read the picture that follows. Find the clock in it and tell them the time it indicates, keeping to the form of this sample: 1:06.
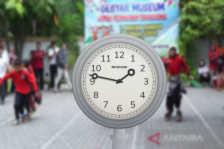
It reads 1:47
